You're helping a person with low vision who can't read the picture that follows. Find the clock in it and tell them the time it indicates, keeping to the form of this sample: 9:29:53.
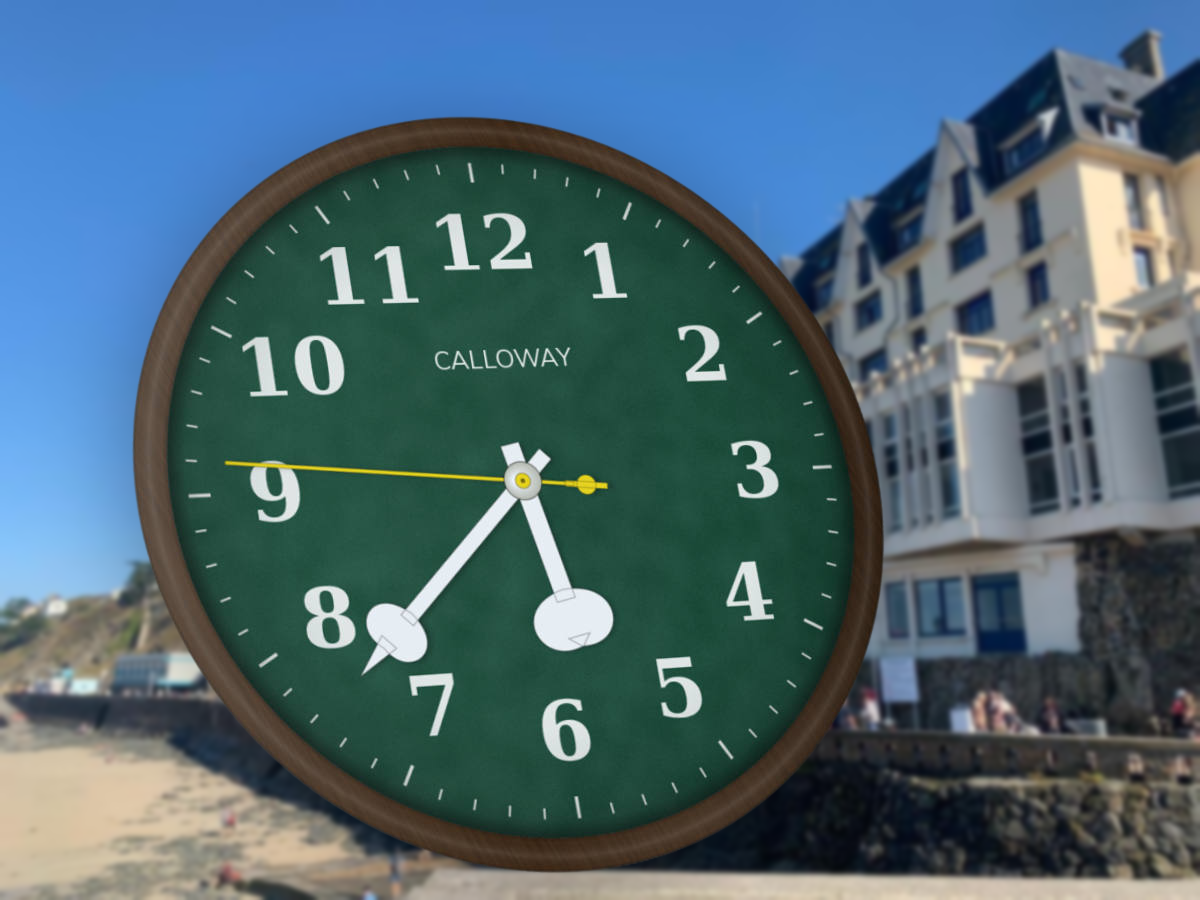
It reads 5:37:46
